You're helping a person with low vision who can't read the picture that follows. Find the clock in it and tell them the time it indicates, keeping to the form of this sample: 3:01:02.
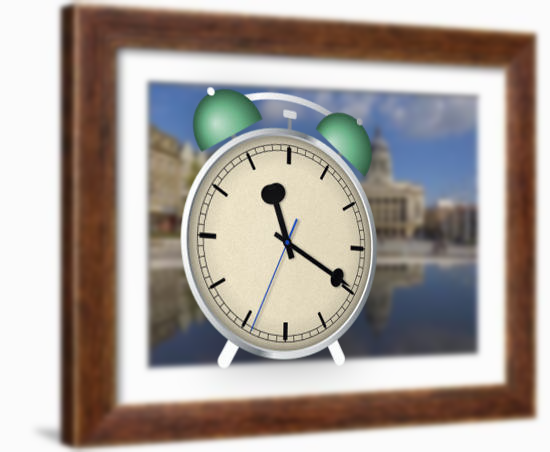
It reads 11:19:34
